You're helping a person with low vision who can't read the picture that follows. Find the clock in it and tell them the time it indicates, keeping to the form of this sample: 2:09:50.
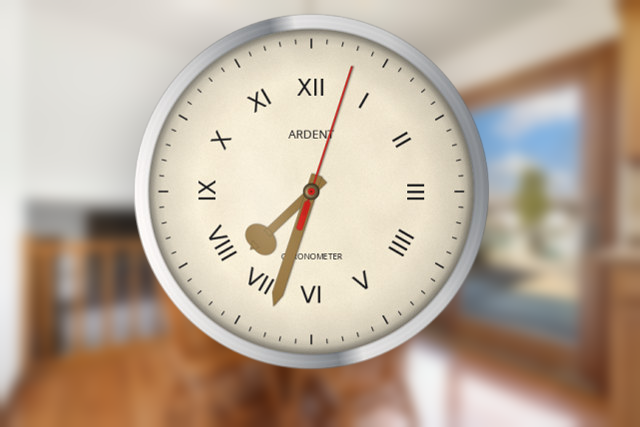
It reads 7:33:03
